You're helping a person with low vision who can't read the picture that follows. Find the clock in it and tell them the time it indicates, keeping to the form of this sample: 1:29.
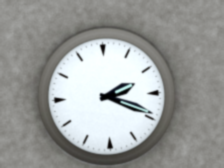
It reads 2:19
